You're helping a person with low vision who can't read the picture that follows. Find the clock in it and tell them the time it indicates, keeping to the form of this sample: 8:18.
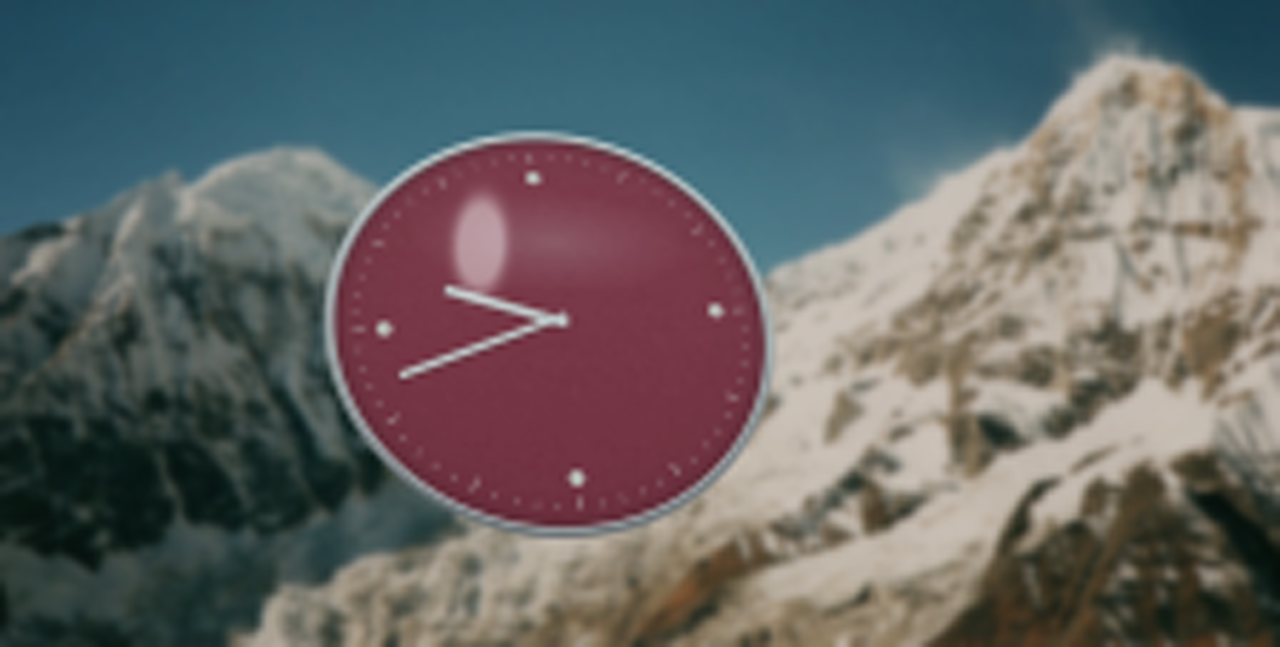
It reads 9:42
